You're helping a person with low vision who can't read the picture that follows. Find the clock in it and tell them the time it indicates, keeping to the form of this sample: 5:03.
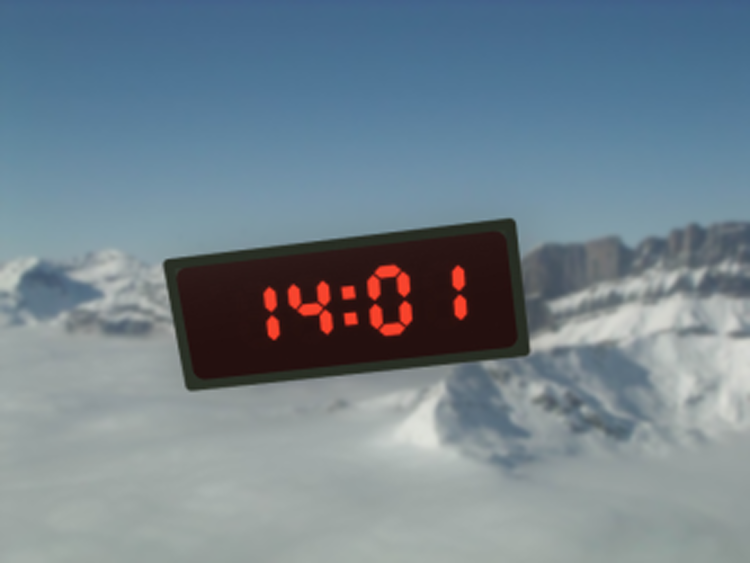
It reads 14:01
